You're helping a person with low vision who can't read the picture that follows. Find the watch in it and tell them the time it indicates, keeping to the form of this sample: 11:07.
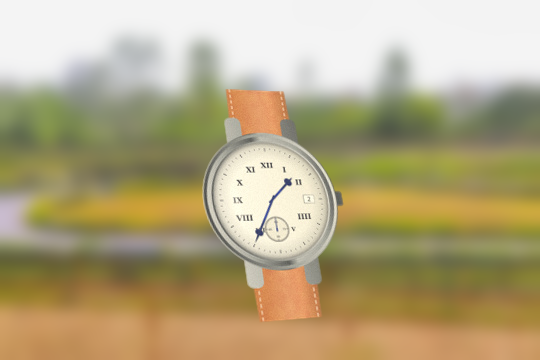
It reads 1:35
